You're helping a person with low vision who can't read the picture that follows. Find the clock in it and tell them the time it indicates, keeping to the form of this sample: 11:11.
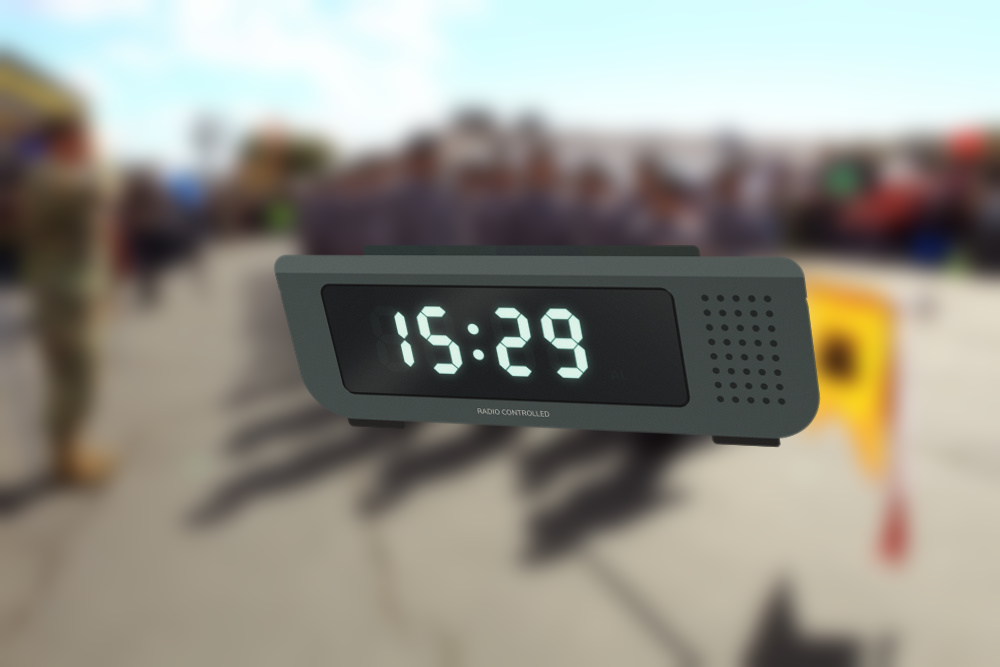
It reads 15:29
